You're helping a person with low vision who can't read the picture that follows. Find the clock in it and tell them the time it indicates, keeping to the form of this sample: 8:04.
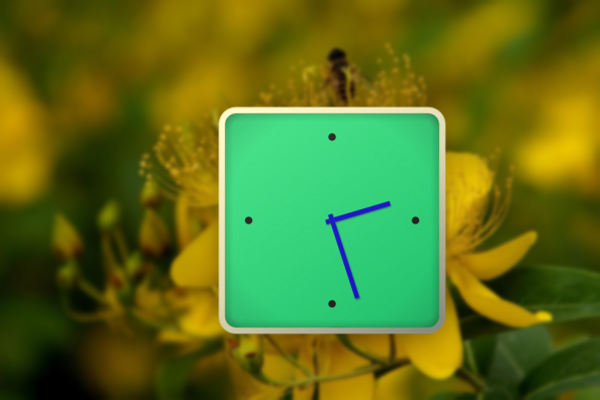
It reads 2:27
